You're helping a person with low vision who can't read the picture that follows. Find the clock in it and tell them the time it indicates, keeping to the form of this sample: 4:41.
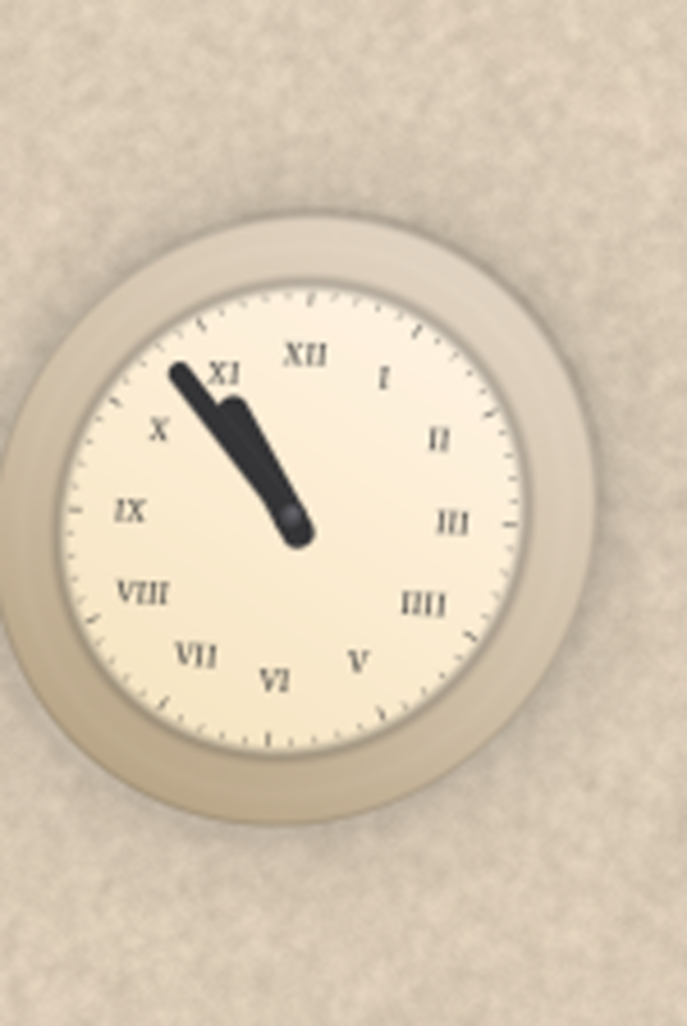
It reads 10:53
